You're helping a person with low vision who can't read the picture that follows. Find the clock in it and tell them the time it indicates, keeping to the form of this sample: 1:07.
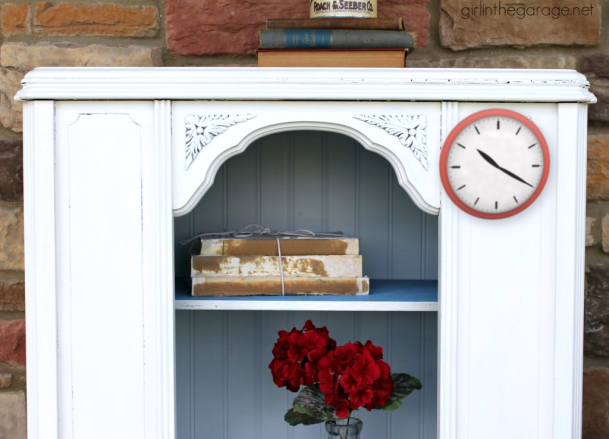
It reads 10:20
